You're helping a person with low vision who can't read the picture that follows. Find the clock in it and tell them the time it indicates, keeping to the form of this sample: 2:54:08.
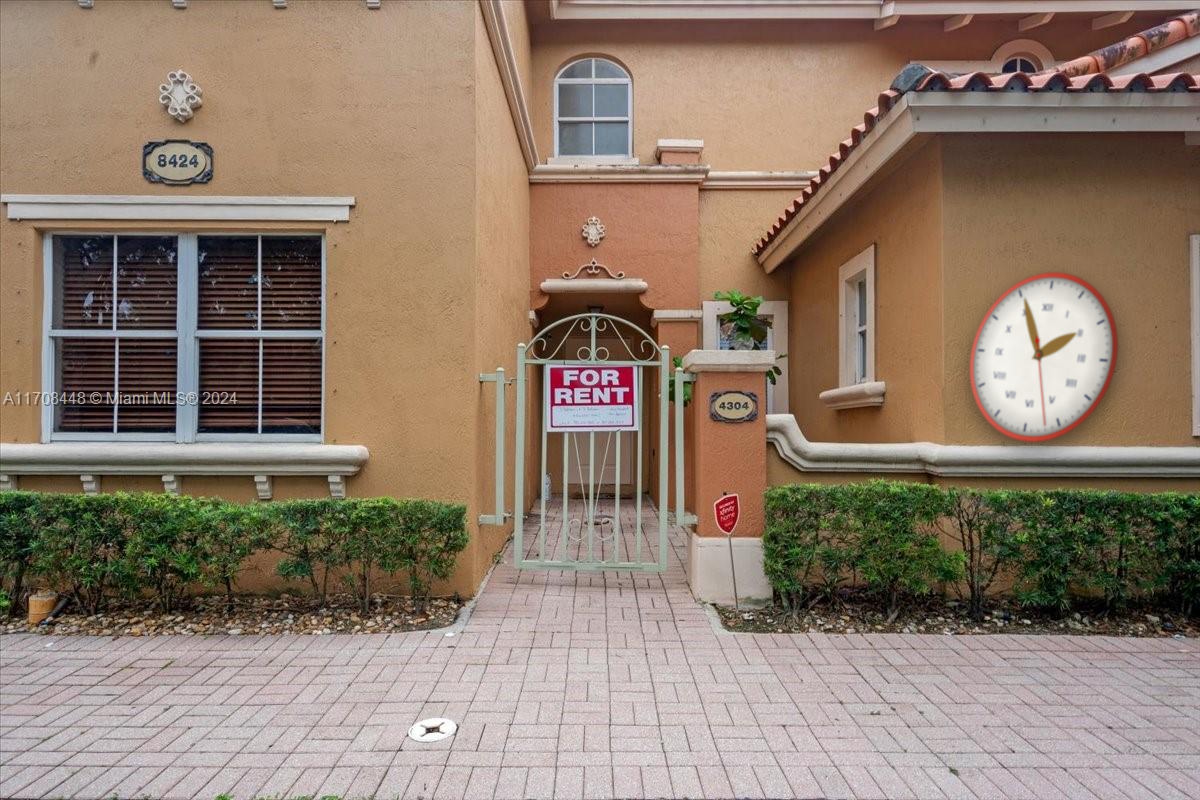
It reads 1:55:27
